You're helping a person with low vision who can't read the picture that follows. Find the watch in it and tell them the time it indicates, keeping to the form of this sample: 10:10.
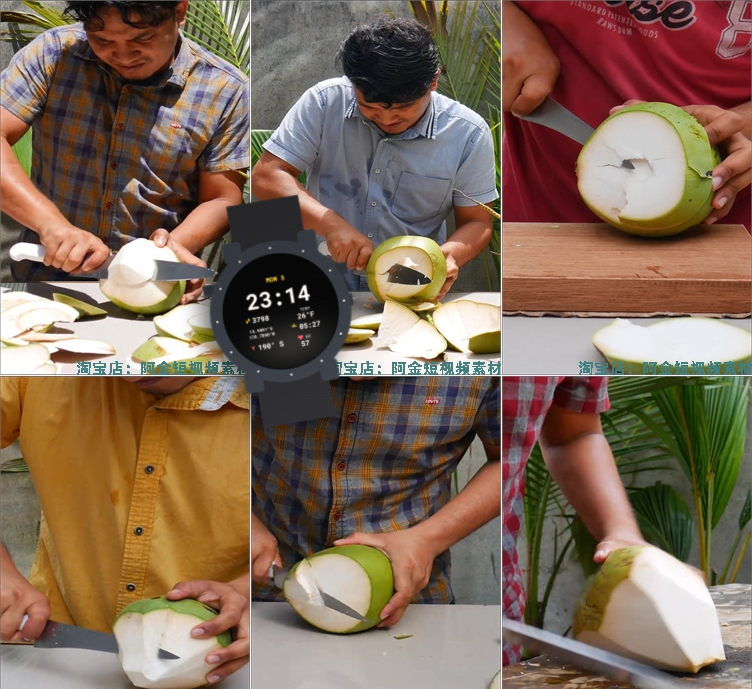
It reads 23:14
